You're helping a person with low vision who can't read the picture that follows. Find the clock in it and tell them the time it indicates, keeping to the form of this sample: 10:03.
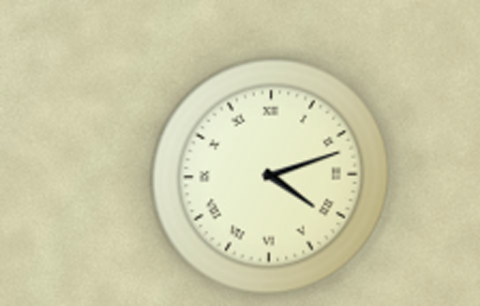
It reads 4:12
